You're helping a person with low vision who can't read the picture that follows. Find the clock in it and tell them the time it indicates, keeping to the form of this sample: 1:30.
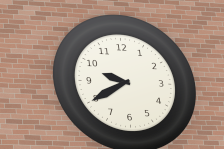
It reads 9:40
